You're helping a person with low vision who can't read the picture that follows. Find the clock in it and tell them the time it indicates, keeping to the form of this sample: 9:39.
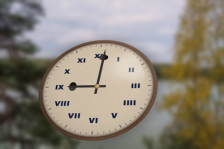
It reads 9:01
